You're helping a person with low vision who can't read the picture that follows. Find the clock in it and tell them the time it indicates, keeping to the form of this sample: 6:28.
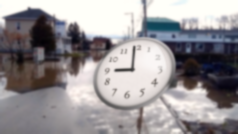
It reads 8:59
